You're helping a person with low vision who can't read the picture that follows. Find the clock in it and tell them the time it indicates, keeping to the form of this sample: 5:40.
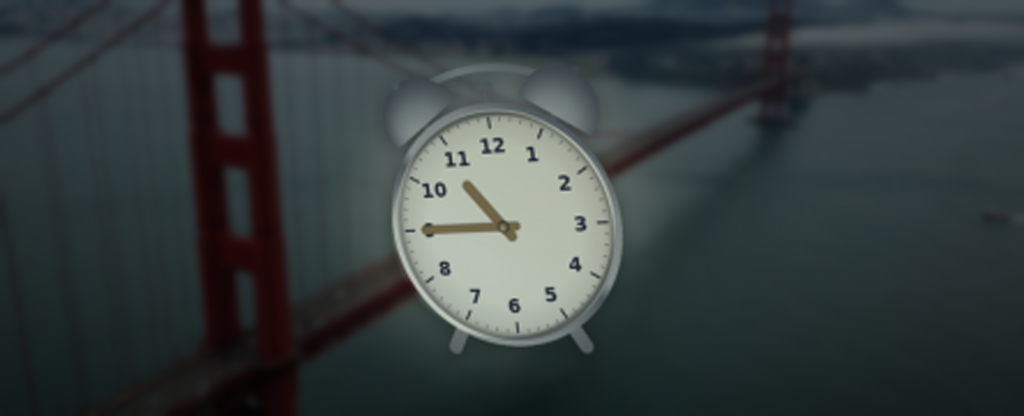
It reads 10:45
